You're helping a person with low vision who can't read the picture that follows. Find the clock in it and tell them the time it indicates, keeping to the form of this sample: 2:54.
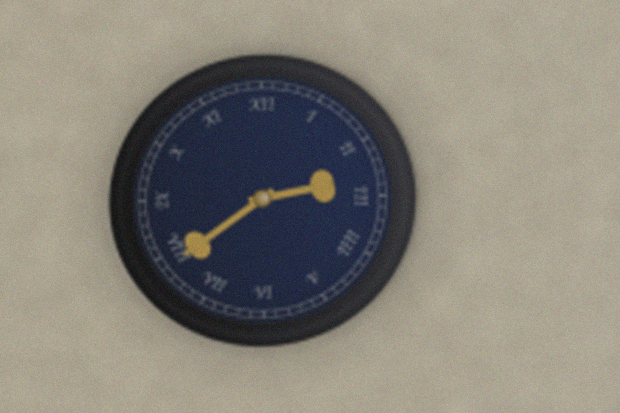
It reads 2:39
